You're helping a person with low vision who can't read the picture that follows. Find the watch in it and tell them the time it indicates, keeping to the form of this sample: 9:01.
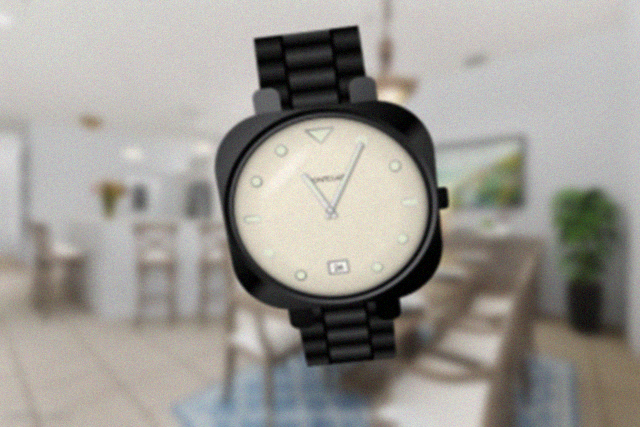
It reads 11:05
